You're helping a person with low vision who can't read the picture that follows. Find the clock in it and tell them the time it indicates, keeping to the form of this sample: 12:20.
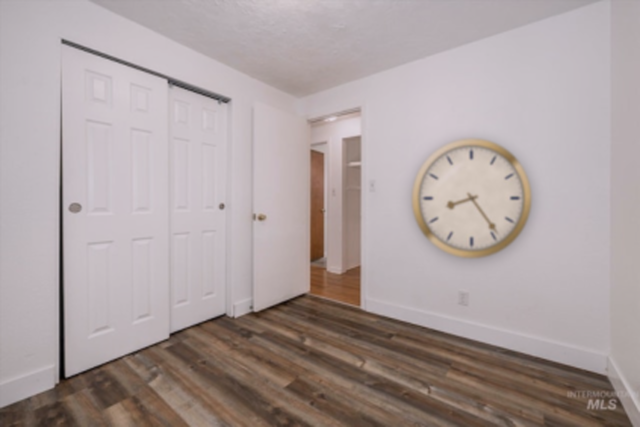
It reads 8:24
